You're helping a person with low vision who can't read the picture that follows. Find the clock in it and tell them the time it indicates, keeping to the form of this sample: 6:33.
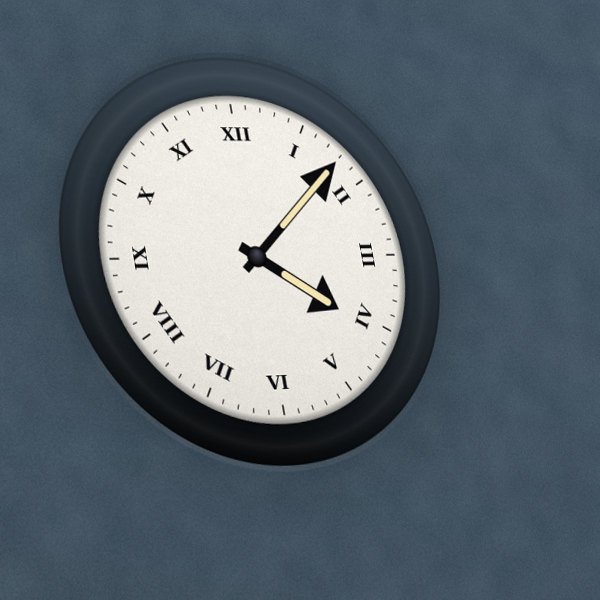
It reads 4:08
